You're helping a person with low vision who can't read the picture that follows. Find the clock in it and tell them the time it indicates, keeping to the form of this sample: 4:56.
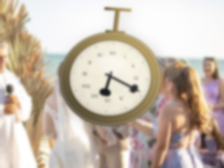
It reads 6:19
